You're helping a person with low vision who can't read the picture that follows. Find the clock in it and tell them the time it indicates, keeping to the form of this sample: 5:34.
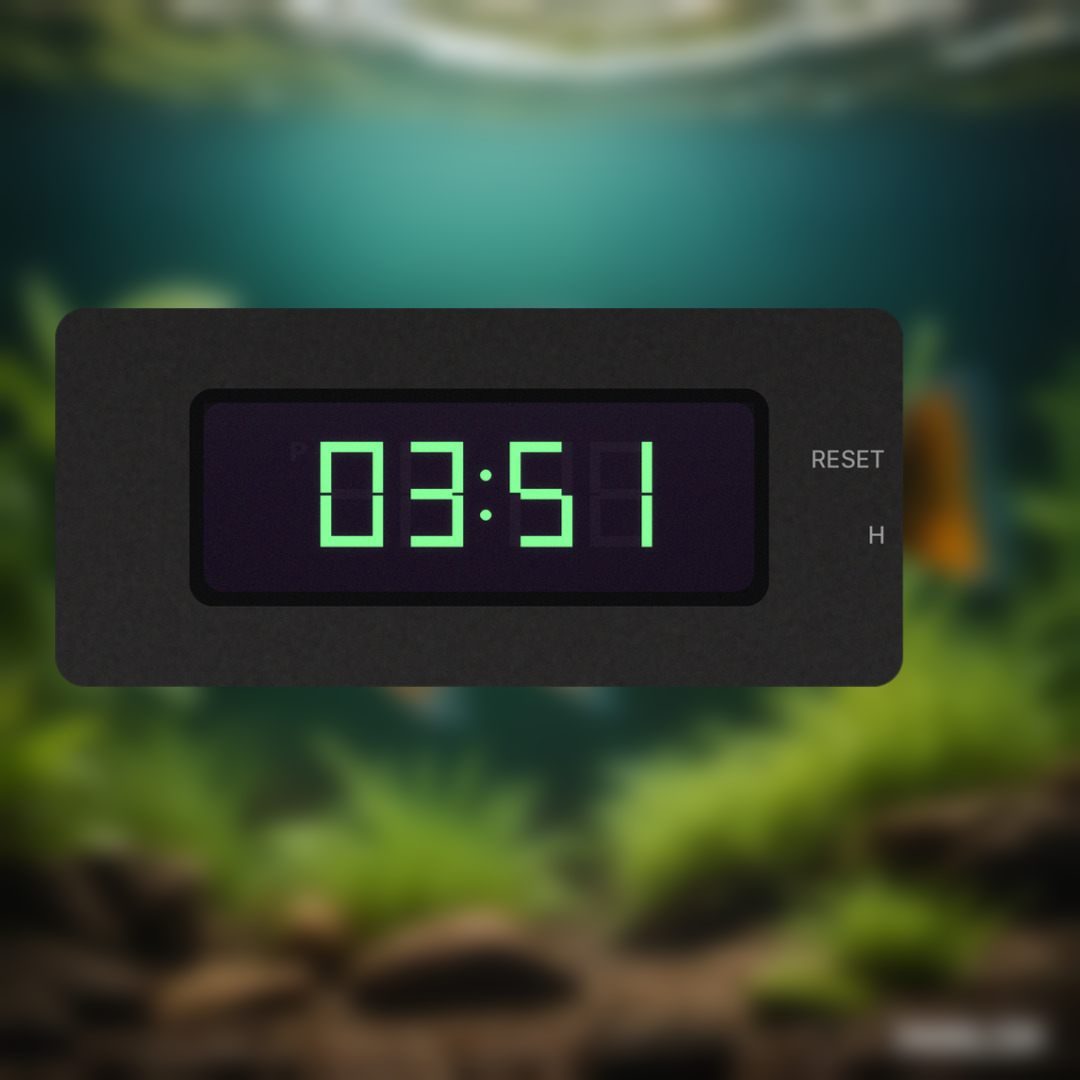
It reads 3:51
